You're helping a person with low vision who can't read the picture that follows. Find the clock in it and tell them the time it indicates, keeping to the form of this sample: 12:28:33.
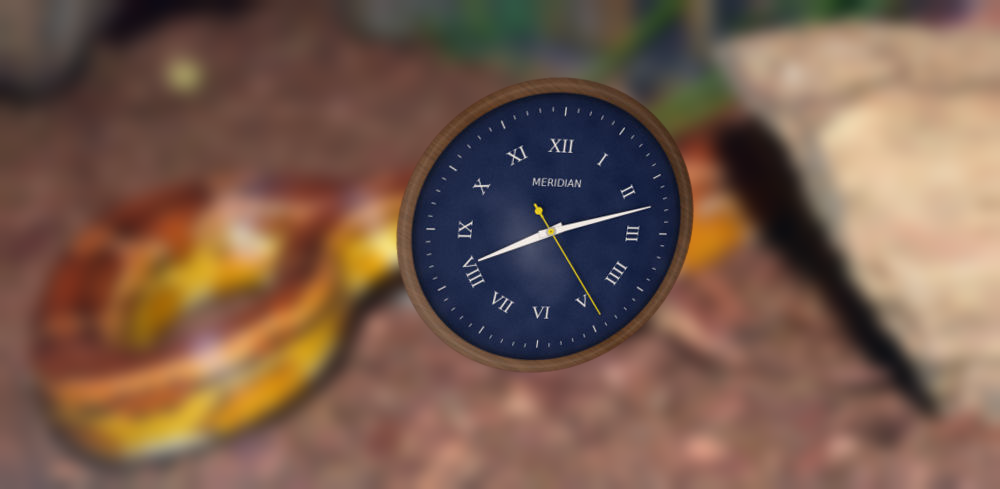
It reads 8:12:24
